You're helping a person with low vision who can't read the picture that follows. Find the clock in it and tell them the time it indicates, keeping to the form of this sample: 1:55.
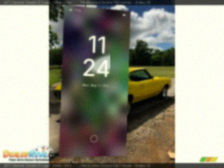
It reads 11:24
